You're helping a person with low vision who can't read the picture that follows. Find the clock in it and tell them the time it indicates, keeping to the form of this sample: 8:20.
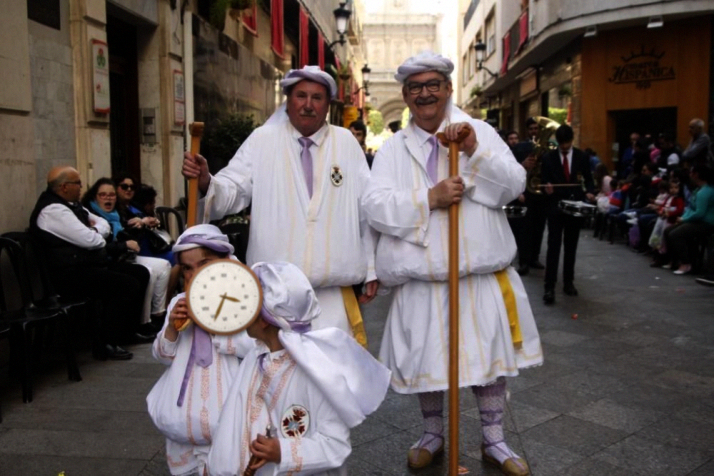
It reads 3:34
